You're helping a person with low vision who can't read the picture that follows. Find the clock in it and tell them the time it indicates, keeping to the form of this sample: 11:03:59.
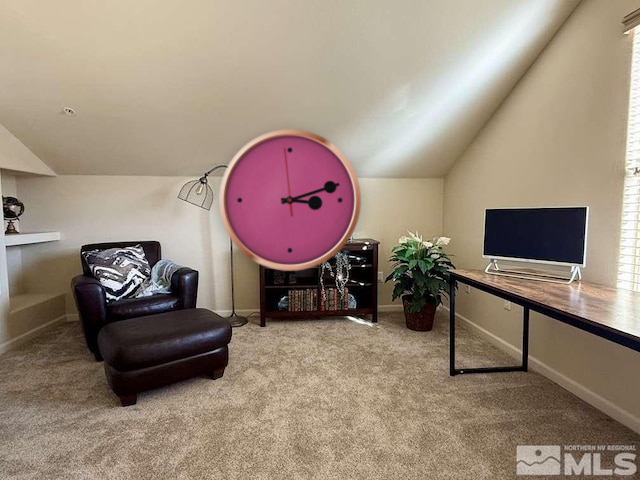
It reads 3:11:59
